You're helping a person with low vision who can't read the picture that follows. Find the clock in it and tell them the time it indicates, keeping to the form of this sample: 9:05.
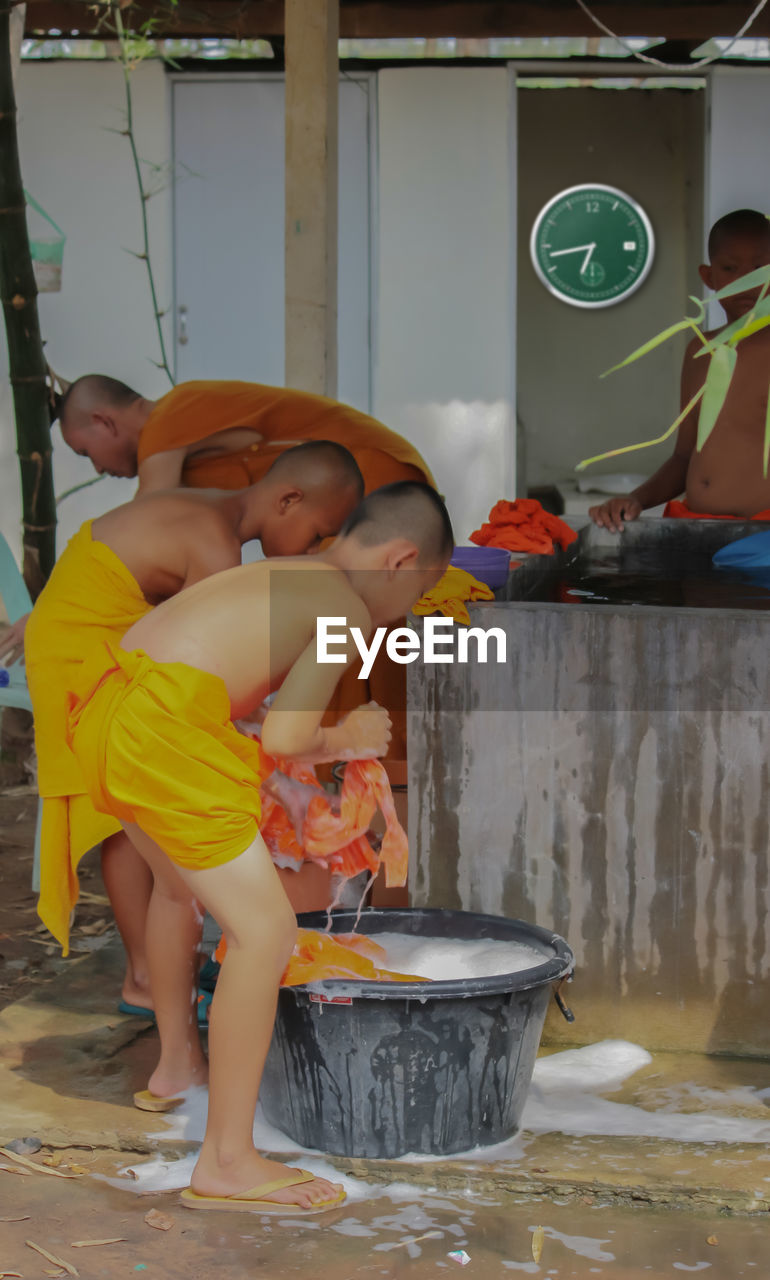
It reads 6:43
